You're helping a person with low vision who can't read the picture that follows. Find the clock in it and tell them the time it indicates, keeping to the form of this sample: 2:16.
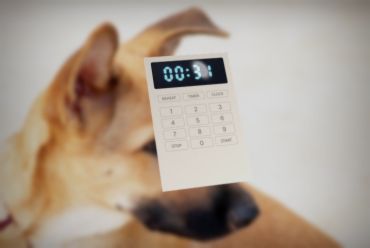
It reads 0:31
